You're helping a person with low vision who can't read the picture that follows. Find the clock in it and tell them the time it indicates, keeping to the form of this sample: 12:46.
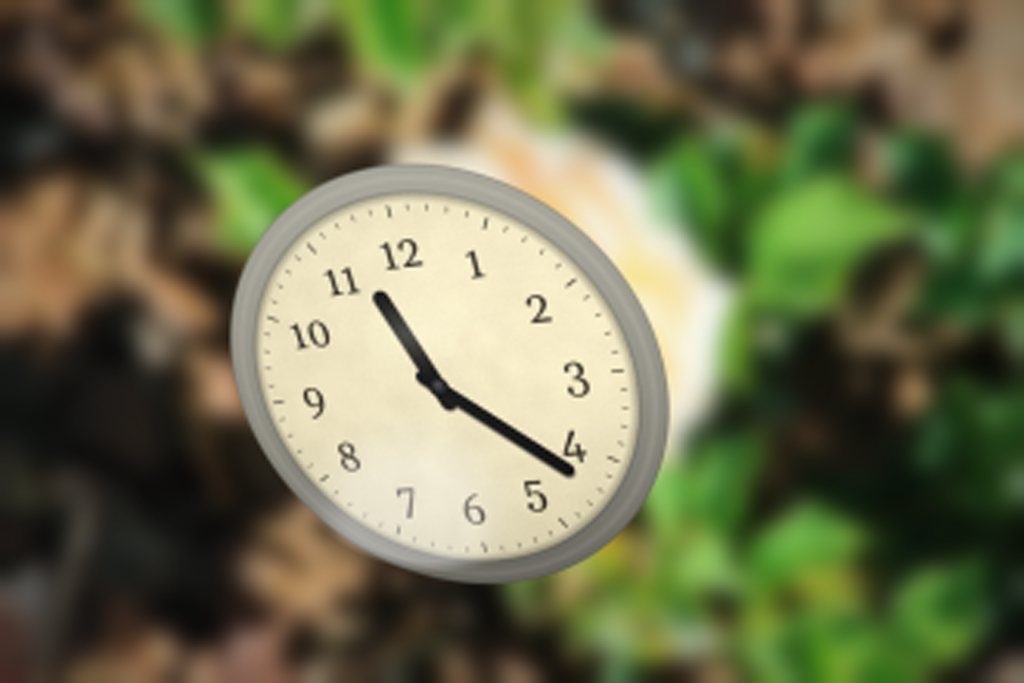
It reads 11:22
